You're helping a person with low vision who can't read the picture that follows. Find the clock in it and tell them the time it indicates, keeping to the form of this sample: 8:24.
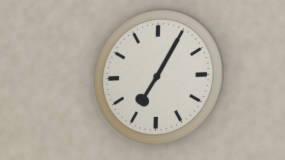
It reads 7:05
